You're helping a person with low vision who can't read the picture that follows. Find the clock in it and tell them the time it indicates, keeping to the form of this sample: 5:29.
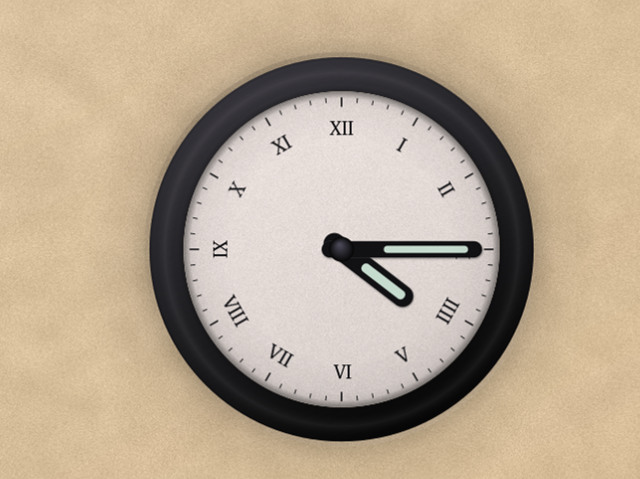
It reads 4:15
